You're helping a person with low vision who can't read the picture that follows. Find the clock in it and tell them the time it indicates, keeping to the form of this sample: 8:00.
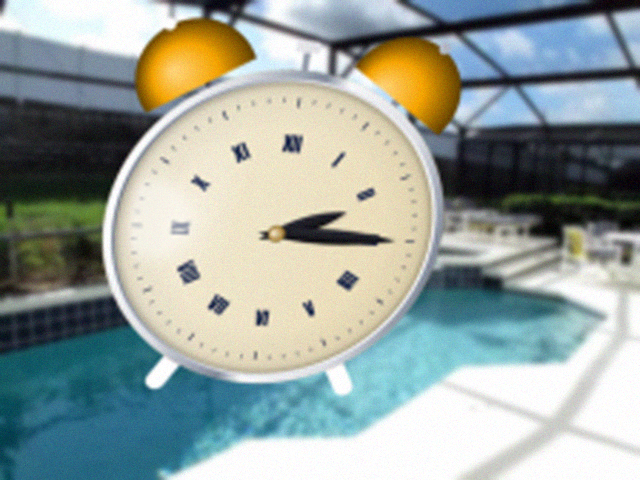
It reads 2:15
